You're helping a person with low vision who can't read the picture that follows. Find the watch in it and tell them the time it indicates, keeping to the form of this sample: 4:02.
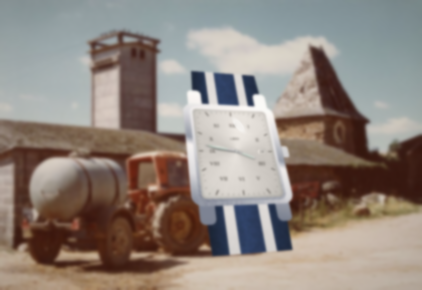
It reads 3:47
